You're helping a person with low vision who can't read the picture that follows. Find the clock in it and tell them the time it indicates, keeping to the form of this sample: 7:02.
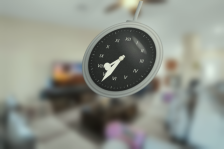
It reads 7:34
